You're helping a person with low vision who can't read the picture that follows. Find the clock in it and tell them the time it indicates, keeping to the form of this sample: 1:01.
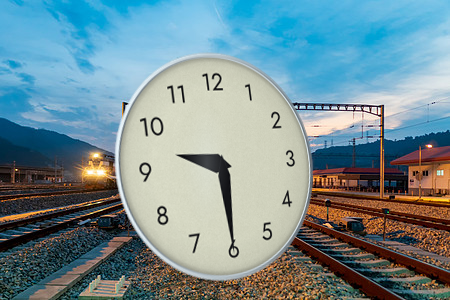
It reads 9:30
